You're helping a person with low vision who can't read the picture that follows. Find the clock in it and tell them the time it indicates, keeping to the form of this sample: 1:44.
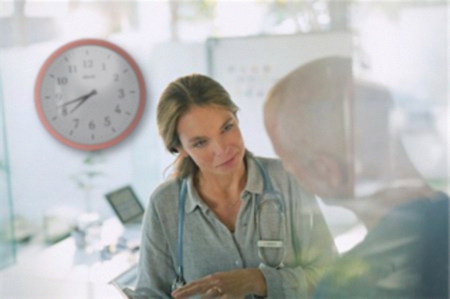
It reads 7:42
